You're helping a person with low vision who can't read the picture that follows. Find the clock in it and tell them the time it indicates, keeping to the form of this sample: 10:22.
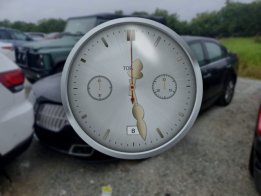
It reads 12:28
